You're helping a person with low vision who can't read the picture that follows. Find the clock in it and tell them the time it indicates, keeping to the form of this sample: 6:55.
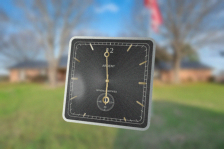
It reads 5:59
